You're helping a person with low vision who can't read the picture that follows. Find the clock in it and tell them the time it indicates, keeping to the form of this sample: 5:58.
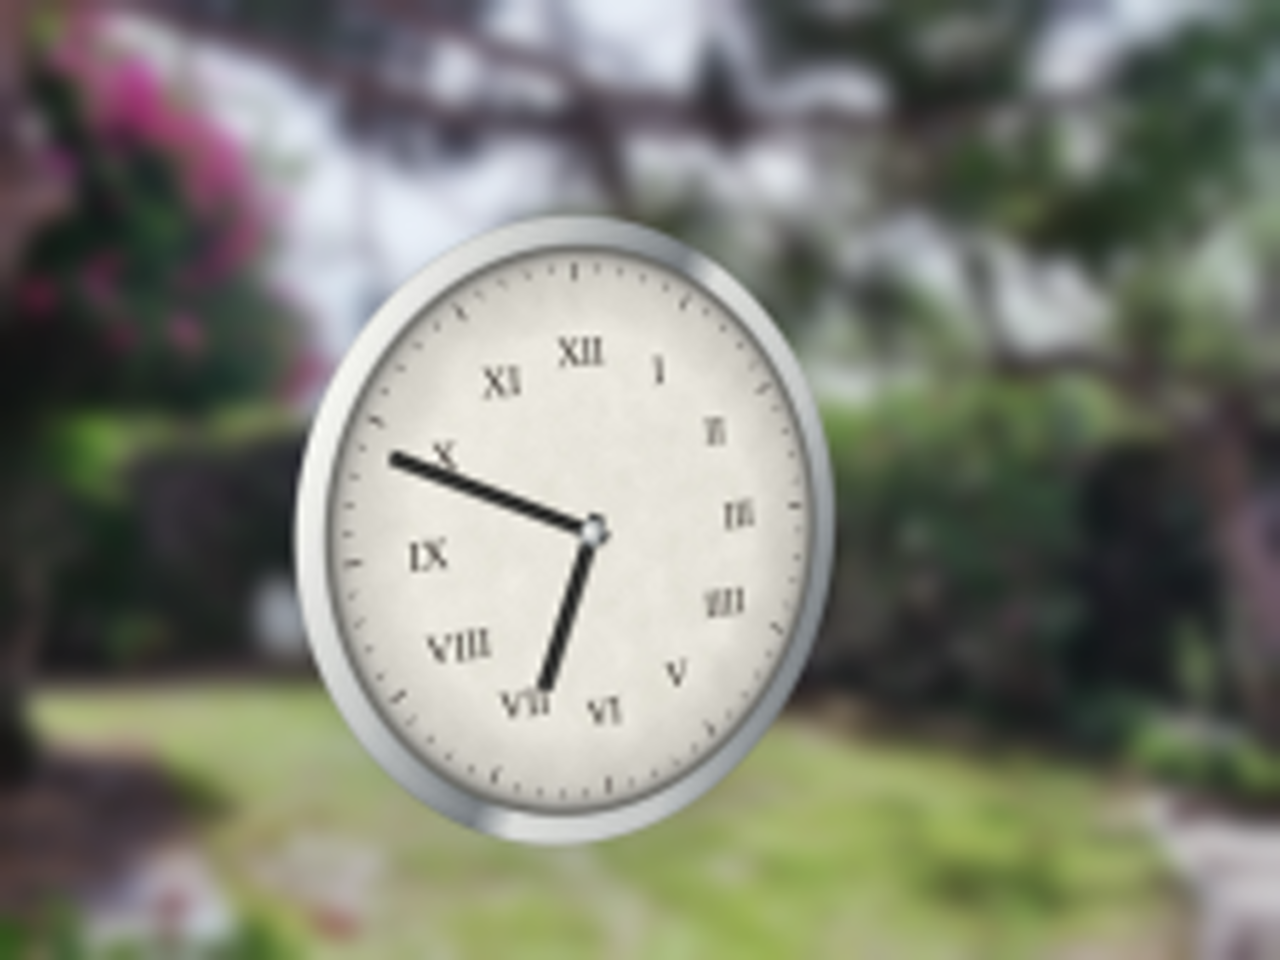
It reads 6:49
